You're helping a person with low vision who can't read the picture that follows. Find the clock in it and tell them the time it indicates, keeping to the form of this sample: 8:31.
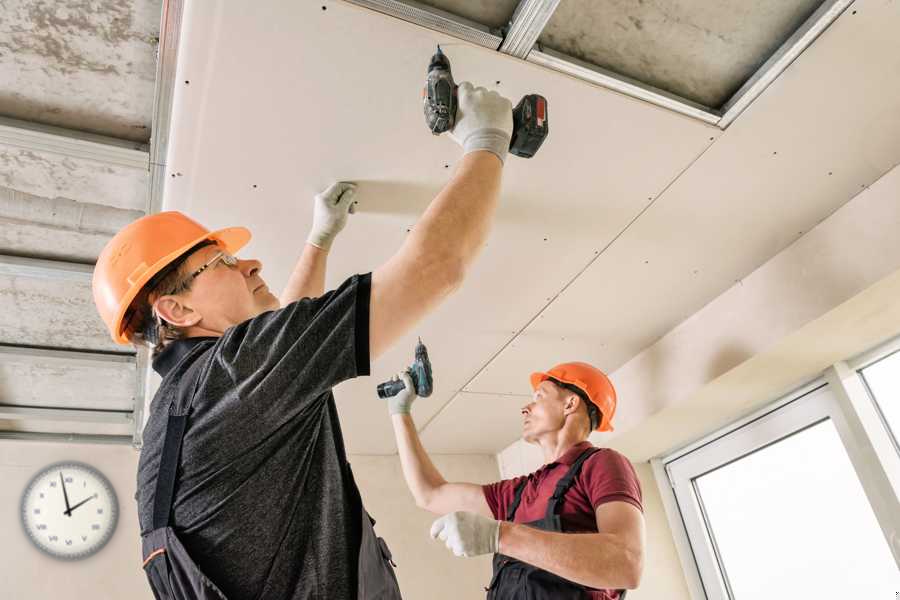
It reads 1:58
